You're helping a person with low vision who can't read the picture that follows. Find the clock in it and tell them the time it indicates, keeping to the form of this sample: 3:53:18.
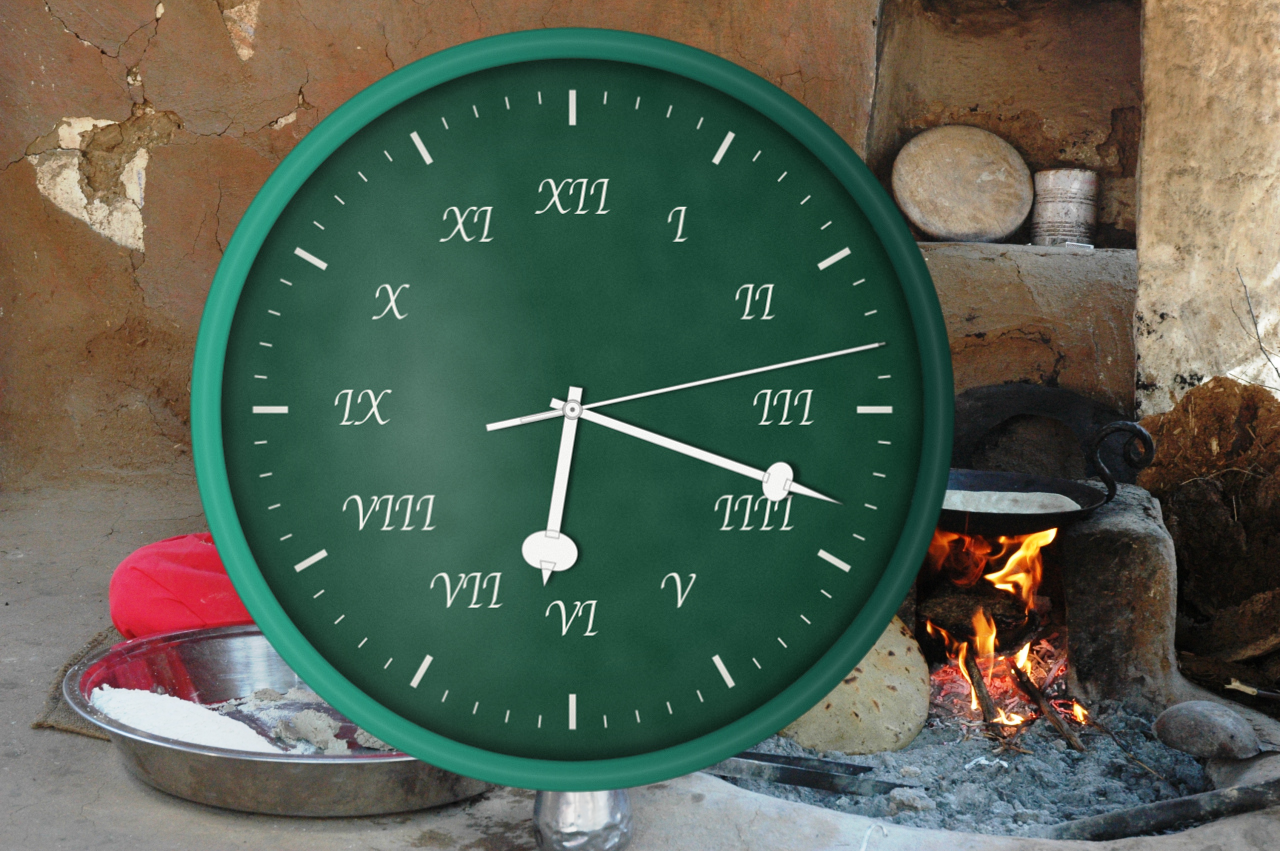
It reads 6:18:13
